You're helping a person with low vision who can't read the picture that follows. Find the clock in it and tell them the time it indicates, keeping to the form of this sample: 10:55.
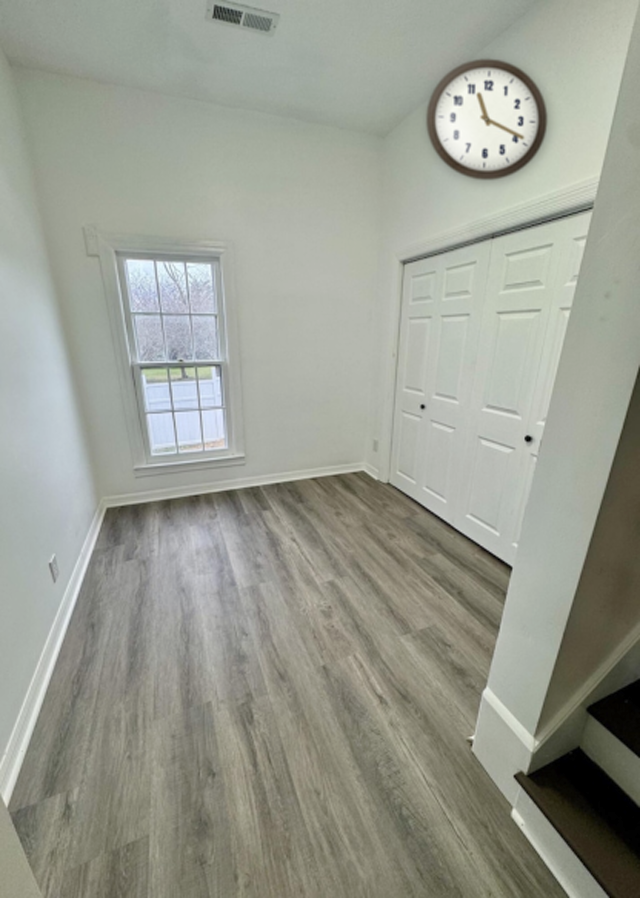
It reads 11:19
